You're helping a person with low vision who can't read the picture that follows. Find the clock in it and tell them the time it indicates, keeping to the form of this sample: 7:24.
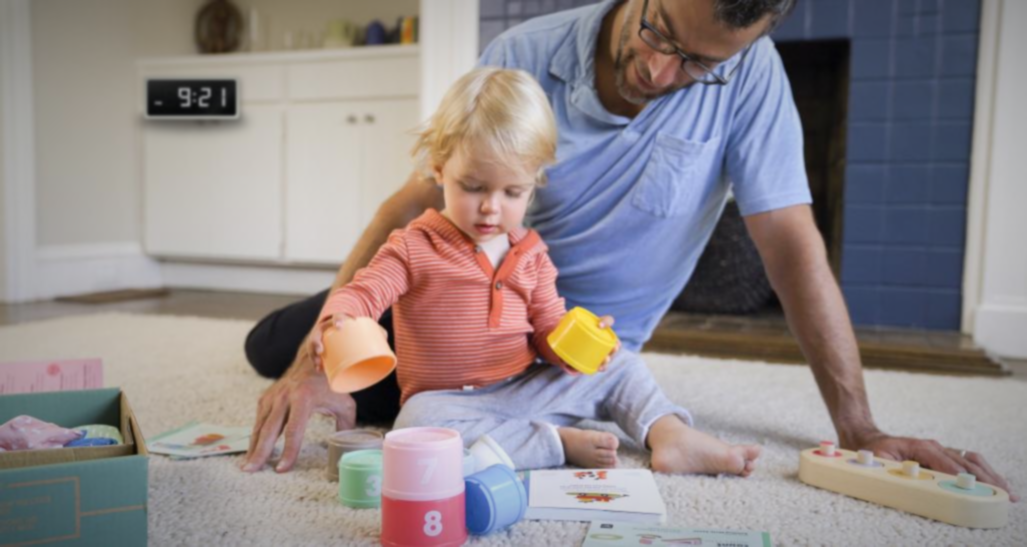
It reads 9:21
